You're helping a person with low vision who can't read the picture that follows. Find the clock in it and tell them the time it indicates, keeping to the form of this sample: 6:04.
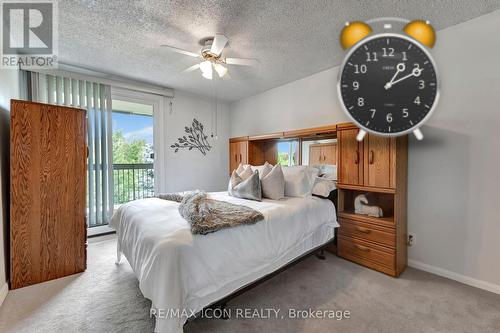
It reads 1:11
